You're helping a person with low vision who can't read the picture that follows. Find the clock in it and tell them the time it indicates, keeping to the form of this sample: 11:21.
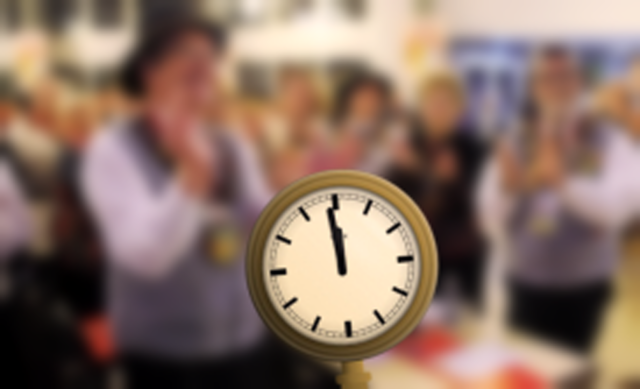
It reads 11:59
